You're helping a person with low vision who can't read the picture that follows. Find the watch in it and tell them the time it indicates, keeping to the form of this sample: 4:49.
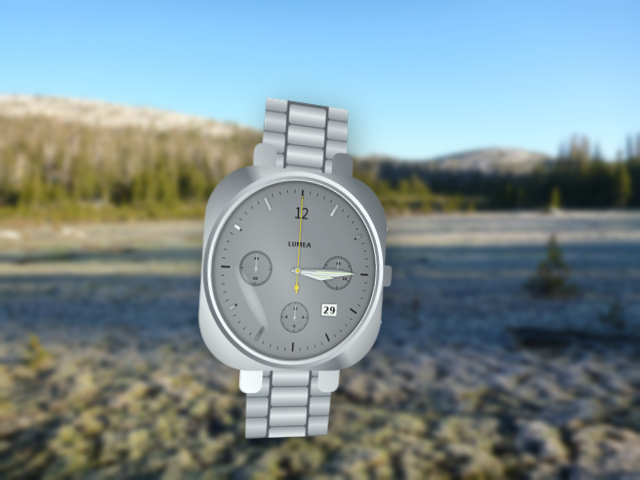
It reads 3:15
